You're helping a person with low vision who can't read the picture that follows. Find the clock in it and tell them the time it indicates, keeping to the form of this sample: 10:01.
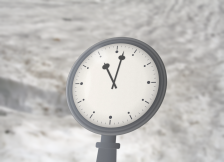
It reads 11:02
